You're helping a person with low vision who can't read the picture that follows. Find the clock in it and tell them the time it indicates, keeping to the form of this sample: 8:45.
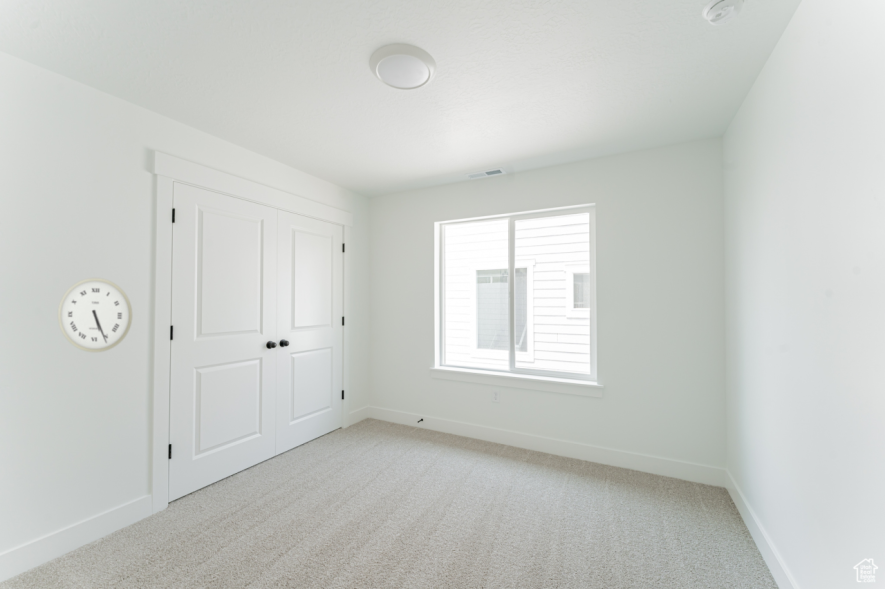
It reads 5:26
